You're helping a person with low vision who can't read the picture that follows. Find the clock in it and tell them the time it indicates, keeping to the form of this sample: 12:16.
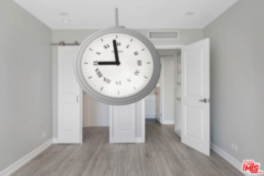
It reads 8:59
